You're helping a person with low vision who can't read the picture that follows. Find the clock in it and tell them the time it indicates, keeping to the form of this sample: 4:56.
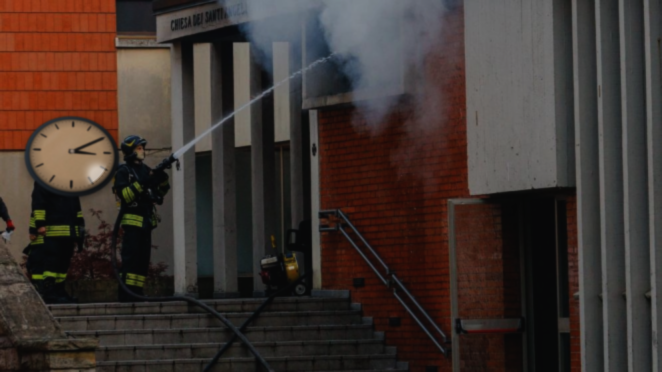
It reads 3:10
